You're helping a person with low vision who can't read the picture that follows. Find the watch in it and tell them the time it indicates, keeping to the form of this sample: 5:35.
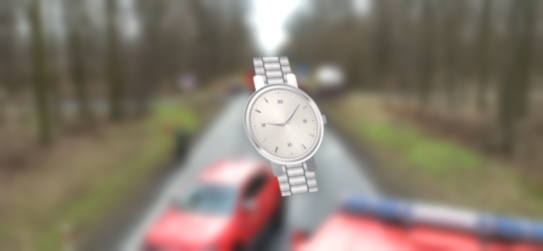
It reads 9:08
